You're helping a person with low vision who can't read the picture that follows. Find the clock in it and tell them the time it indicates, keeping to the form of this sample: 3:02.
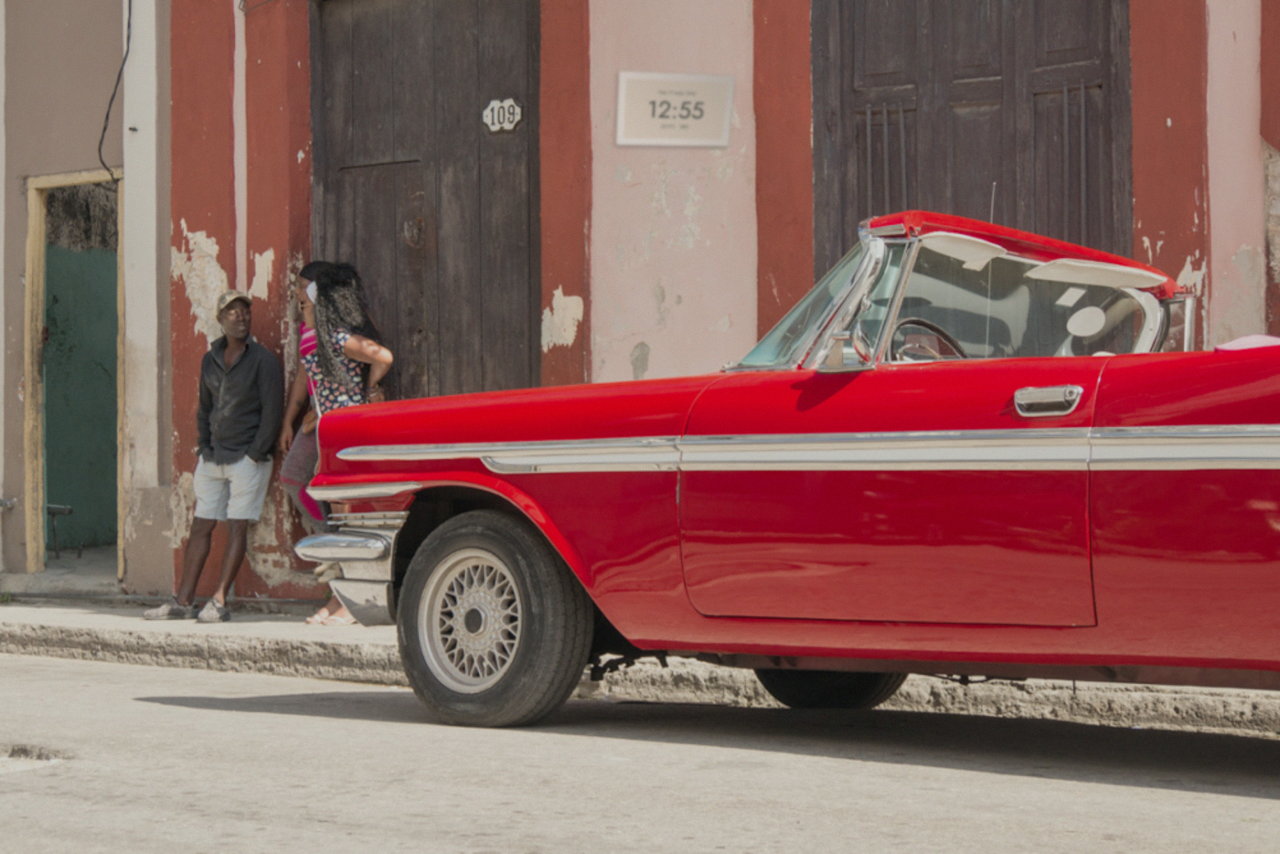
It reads 12:55
